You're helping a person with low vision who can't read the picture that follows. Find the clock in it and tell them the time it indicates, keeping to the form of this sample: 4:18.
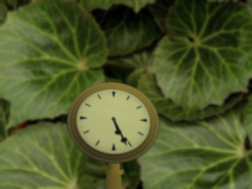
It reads 5:26
